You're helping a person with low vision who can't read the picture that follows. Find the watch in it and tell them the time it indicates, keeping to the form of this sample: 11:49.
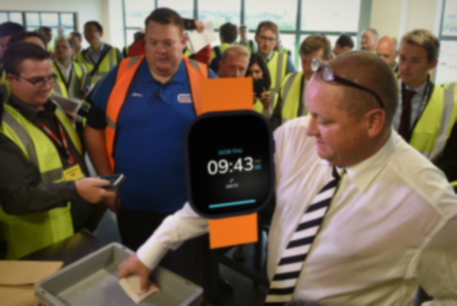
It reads 9:43
